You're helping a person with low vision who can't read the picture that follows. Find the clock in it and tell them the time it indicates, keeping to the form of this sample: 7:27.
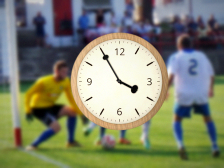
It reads 3:55
